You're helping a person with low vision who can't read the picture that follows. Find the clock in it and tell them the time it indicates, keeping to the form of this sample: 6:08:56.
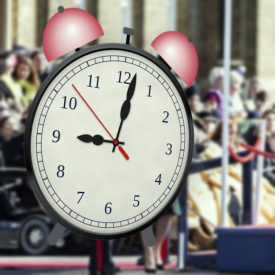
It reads 9:01:52
